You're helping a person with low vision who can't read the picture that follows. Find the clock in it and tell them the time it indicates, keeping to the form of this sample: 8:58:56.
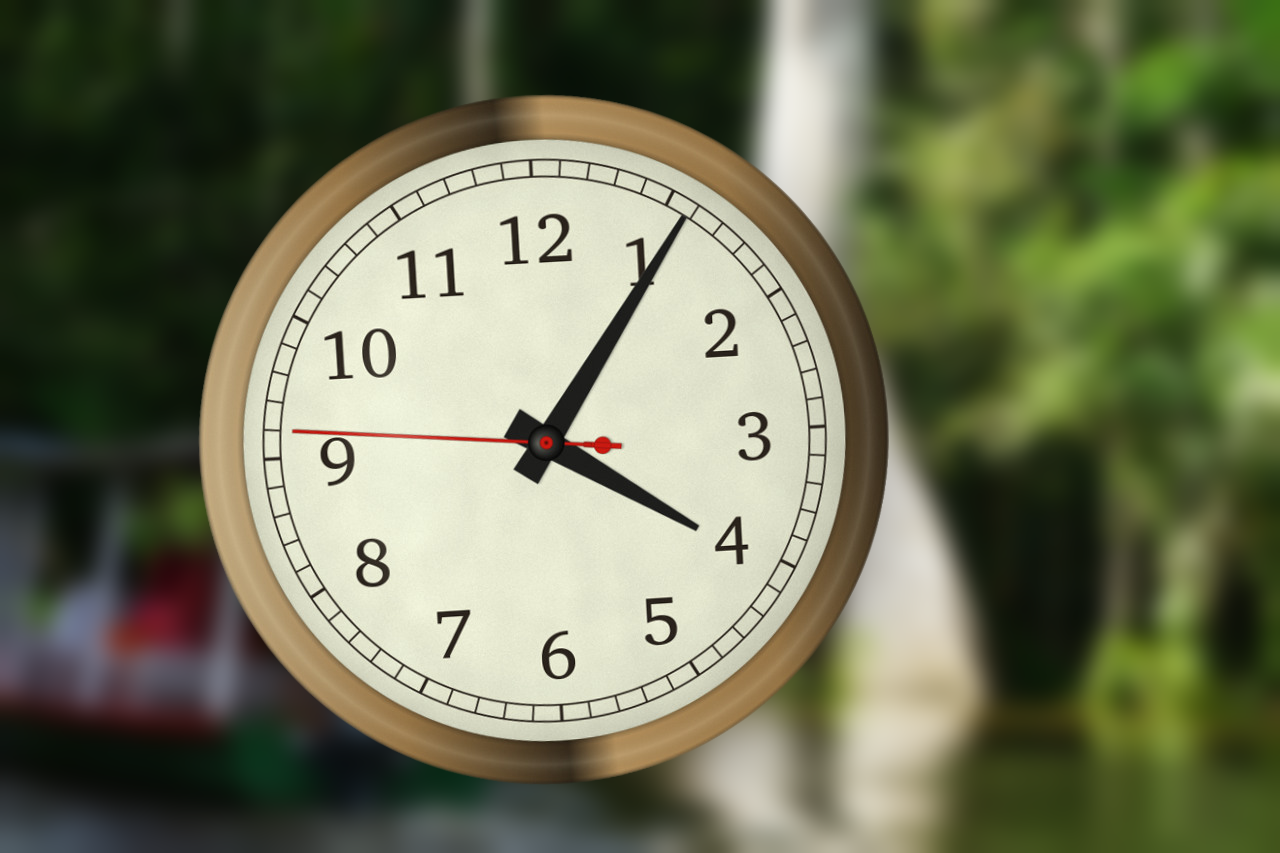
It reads 4:05:46
